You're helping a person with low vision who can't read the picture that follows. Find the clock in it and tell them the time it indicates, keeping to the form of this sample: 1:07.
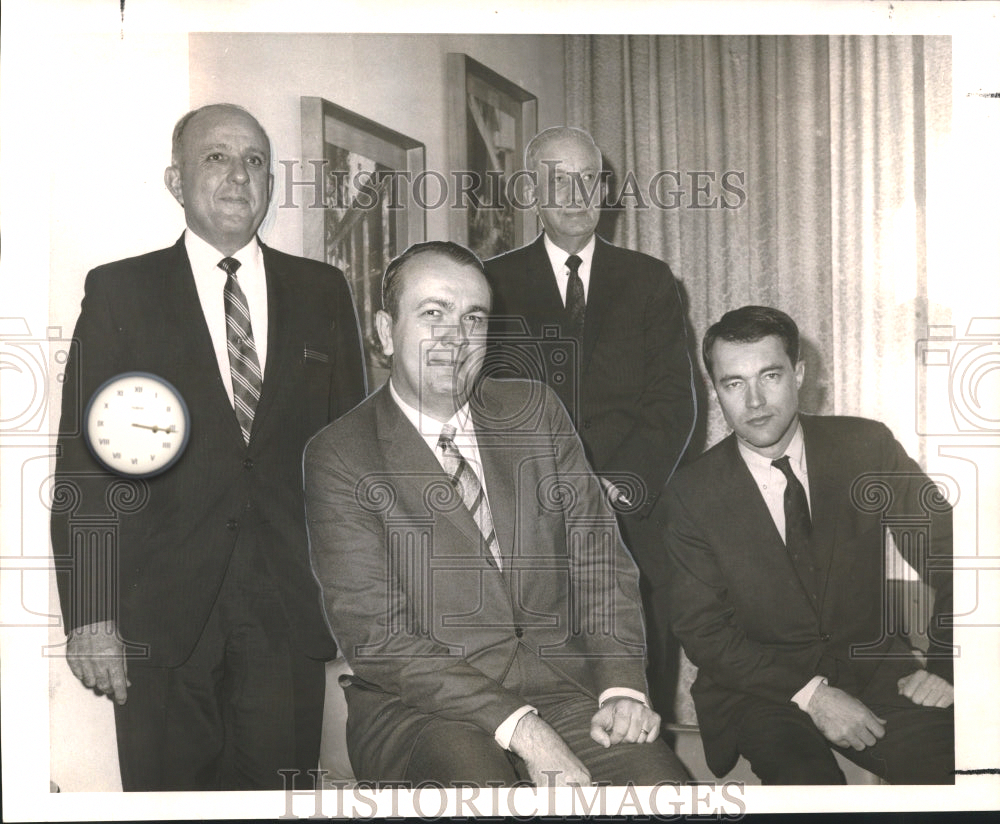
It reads 3:16
